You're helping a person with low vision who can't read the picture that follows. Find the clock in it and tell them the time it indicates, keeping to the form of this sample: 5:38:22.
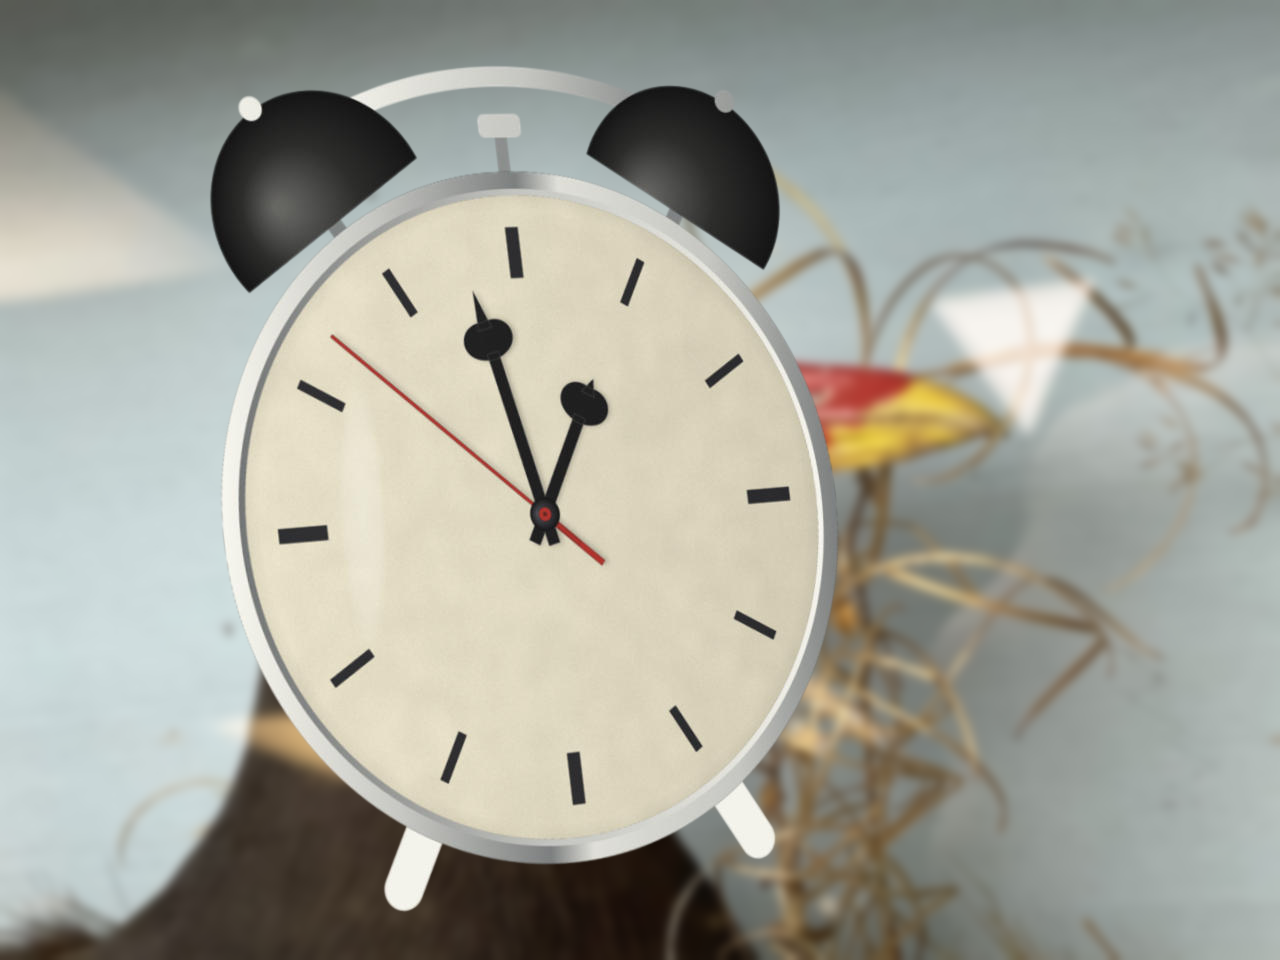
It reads 12:57:52
